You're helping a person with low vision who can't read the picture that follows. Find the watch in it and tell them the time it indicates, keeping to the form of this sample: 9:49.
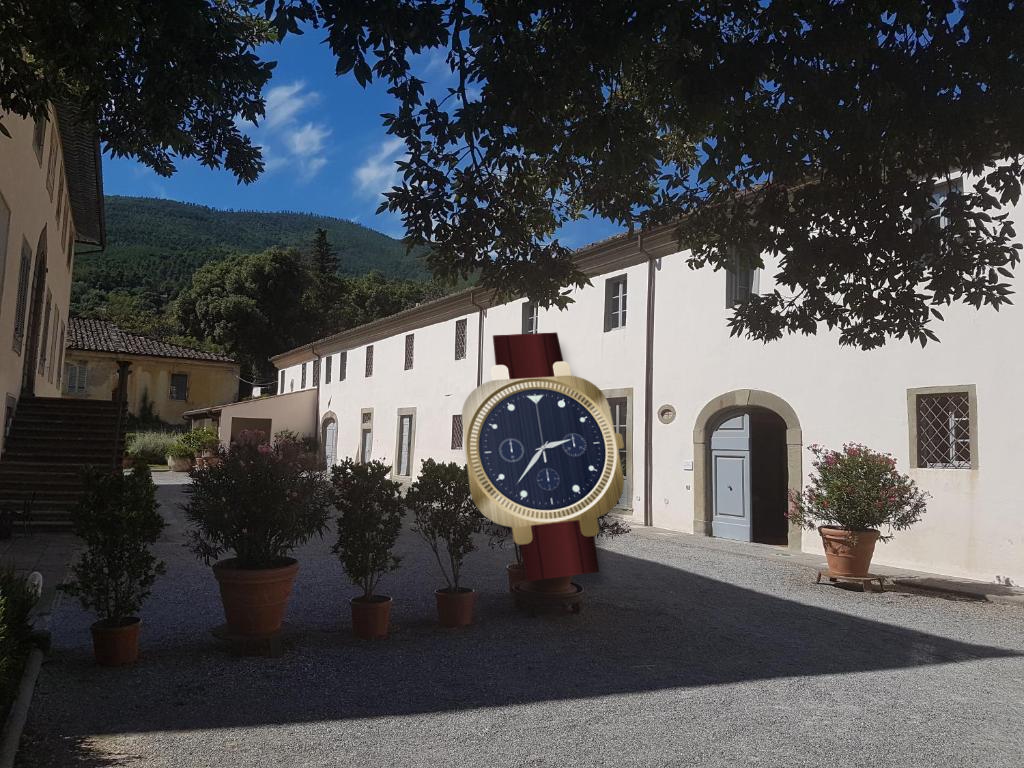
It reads 2:37
